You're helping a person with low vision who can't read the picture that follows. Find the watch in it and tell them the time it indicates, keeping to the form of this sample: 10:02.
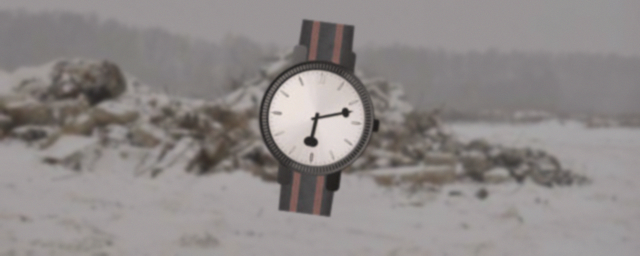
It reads 6:12
